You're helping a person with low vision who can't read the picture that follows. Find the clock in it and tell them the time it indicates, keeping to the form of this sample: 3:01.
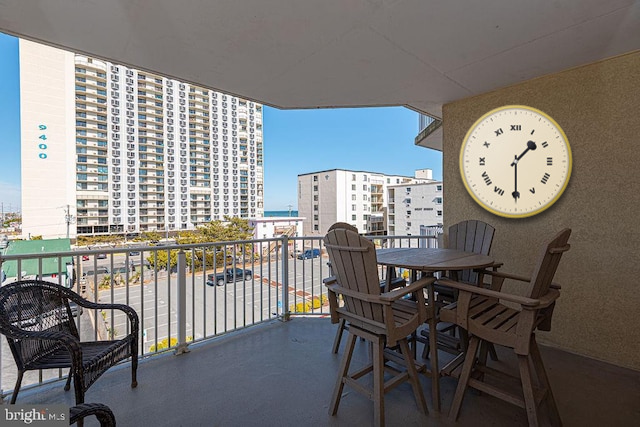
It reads 1:30
